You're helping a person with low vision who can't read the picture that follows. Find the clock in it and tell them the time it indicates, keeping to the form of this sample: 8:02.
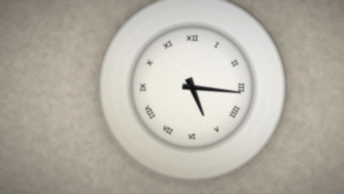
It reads 5:16
